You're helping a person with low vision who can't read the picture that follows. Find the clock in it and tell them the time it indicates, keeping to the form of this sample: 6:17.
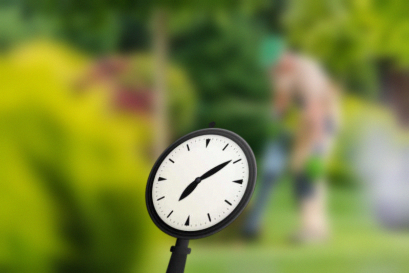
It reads 7:09
